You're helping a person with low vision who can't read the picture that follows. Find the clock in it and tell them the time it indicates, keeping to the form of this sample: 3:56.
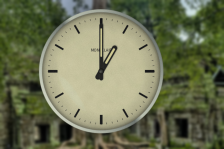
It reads 1:00
